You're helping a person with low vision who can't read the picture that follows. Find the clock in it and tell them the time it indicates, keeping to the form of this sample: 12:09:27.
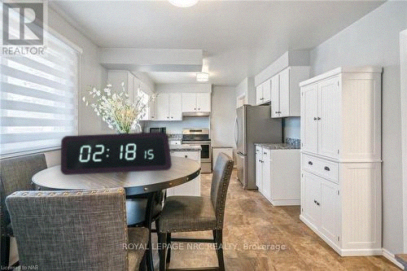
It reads 2:18:15
